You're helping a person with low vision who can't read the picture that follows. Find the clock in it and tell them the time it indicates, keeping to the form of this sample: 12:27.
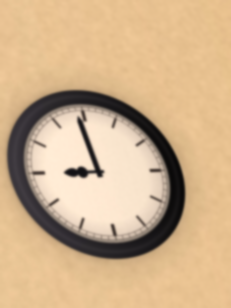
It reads 8:59
